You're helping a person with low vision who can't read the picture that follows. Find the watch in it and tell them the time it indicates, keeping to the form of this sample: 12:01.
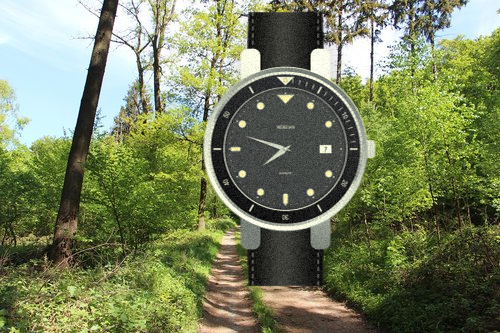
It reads 7:48
